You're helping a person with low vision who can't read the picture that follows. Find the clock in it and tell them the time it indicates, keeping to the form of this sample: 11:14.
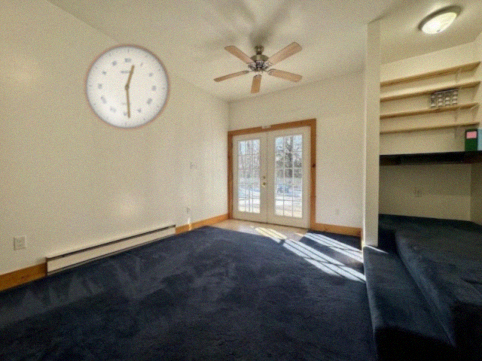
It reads 12:29
